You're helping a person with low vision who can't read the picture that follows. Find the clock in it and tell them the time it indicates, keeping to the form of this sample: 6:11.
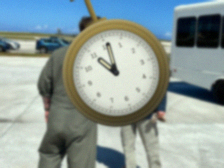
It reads 11:01
